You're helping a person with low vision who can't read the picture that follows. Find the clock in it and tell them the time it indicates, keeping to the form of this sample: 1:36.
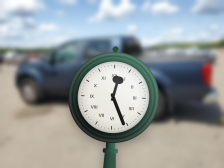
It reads 12:26
